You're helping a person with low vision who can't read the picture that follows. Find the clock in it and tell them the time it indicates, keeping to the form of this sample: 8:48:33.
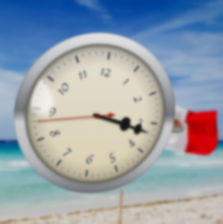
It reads 3:16:43
